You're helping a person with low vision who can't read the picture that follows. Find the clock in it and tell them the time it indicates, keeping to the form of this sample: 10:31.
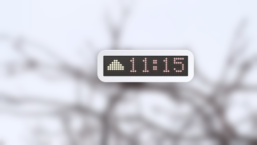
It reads 11:15
